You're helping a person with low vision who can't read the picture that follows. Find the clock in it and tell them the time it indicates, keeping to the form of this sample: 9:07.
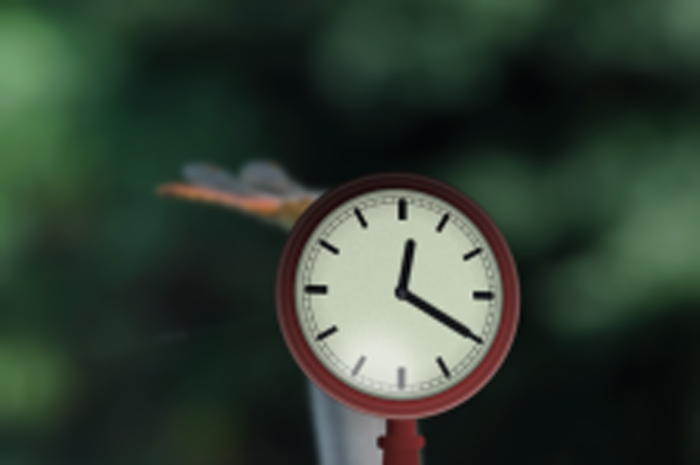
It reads 12:20
